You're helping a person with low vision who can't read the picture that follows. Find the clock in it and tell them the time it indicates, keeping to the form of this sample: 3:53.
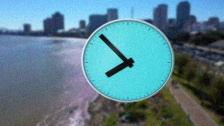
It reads 7:53
